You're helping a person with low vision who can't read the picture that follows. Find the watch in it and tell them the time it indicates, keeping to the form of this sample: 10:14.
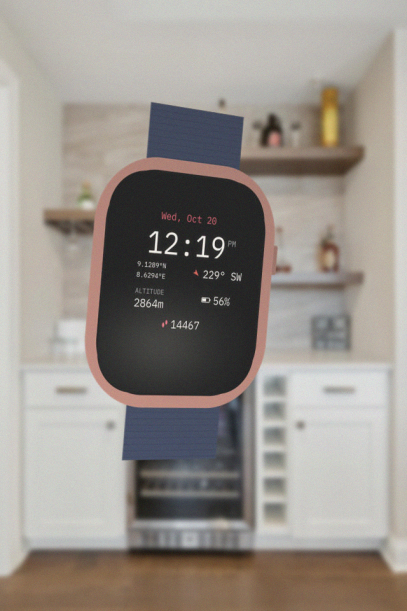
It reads 12:19
